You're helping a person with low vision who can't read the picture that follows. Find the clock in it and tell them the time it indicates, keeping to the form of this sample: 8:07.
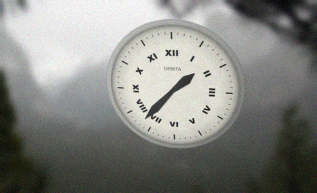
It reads 1:37
